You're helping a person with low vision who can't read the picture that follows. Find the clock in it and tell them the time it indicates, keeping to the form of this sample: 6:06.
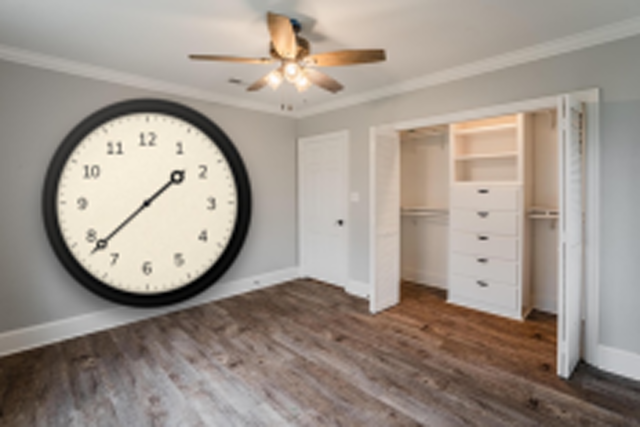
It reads 1:38
